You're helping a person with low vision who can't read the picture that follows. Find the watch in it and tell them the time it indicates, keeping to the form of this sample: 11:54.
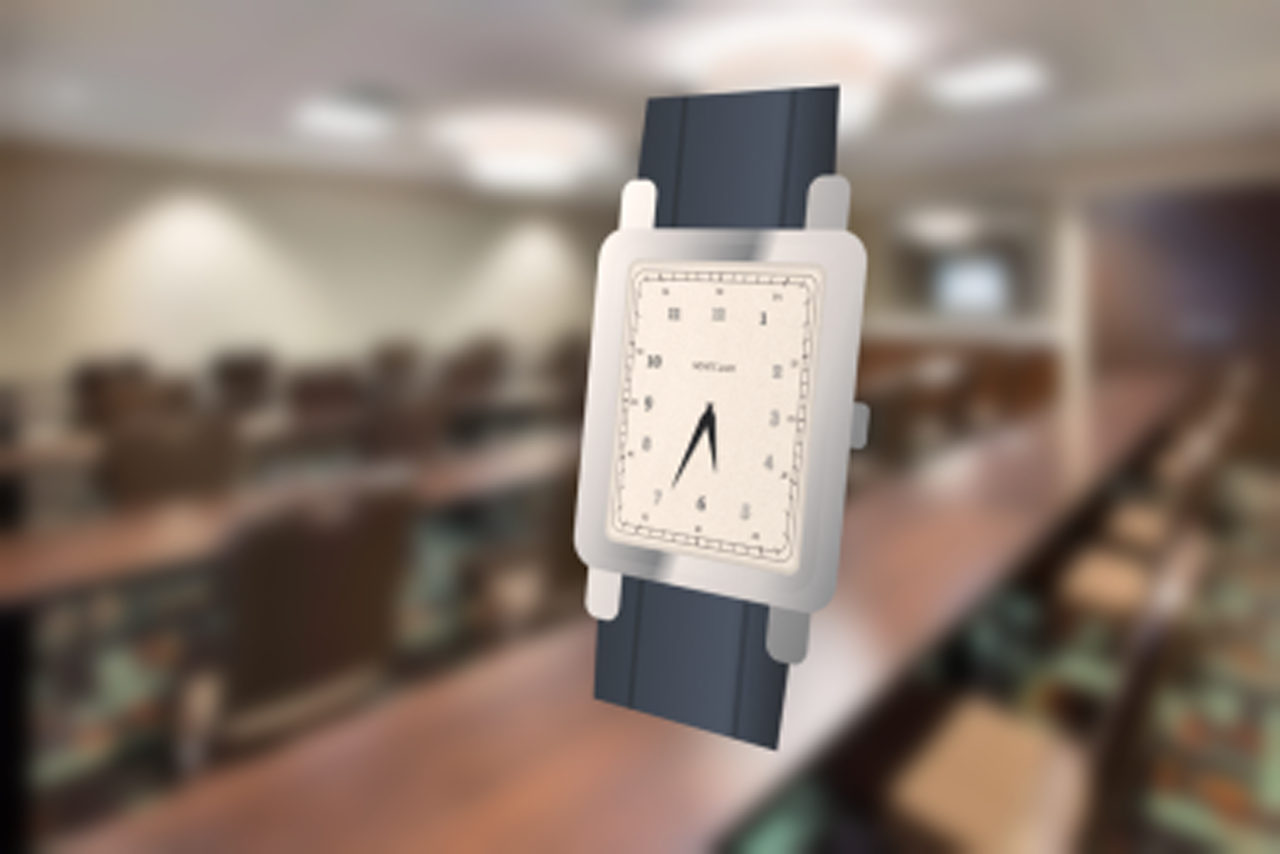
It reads 5:34
